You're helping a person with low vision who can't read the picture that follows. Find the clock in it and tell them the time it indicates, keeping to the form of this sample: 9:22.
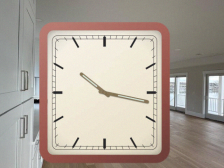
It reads 10:17
